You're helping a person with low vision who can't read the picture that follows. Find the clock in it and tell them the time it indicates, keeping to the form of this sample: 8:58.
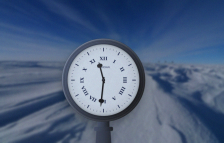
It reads 11:31
